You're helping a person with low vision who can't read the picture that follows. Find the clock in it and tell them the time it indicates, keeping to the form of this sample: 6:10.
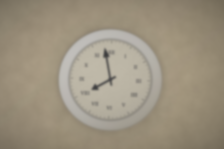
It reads 7:58
